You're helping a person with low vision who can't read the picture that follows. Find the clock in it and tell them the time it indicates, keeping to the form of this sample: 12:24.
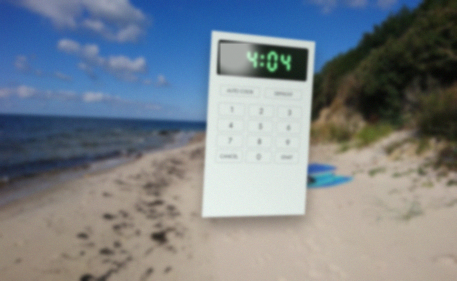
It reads 4:04
